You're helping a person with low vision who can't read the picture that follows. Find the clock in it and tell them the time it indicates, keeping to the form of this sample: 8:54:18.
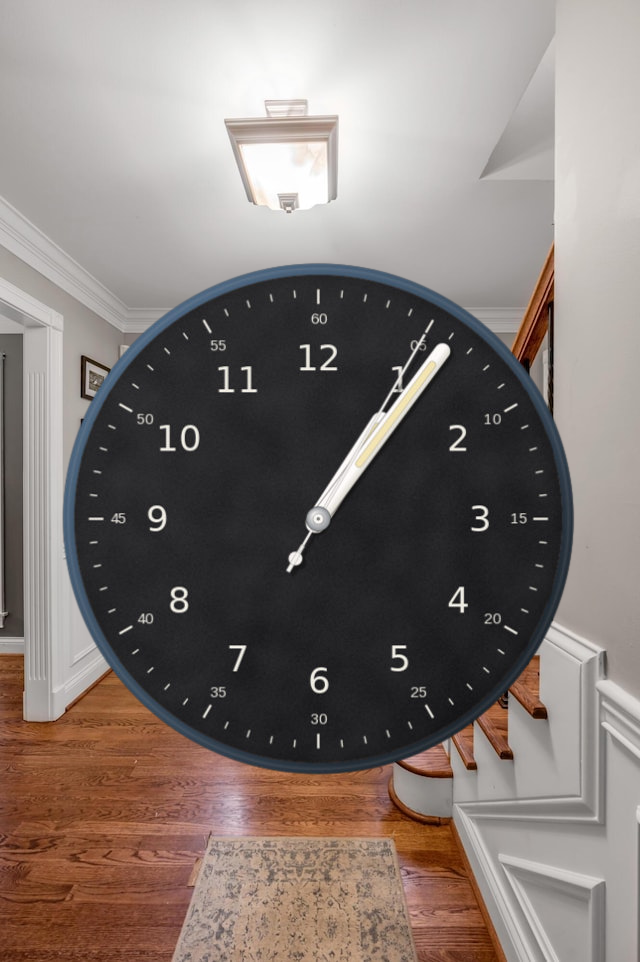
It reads 1:06:05
